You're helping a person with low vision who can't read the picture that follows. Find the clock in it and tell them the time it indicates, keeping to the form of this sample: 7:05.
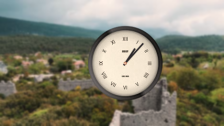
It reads 1:07
